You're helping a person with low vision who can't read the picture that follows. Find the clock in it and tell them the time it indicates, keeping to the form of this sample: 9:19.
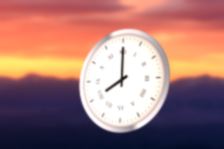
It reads 8:00
